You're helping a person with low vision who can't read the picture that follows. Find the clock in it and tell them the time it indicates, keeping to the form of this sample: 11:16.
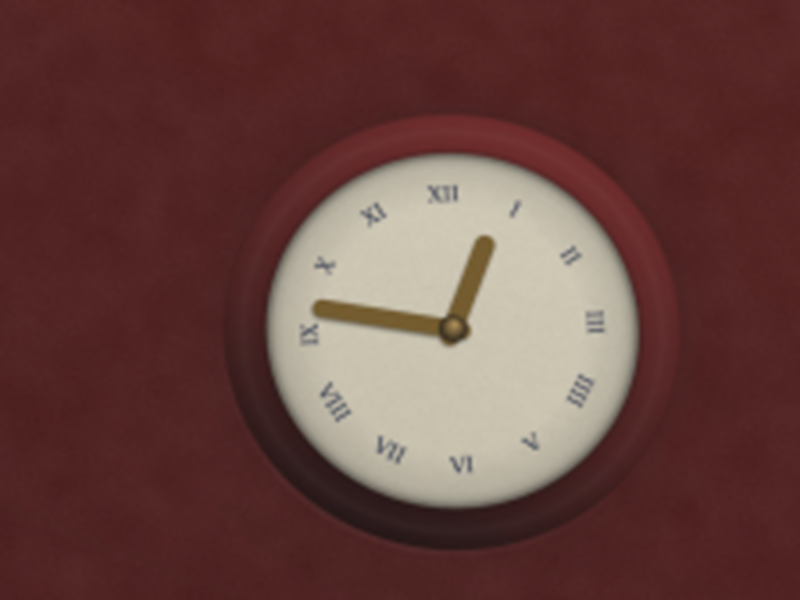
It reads 12:47
